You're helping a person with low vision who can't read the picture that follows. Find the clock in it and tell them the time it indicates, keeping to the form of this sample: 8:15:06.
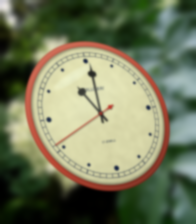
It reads 11:00:41
